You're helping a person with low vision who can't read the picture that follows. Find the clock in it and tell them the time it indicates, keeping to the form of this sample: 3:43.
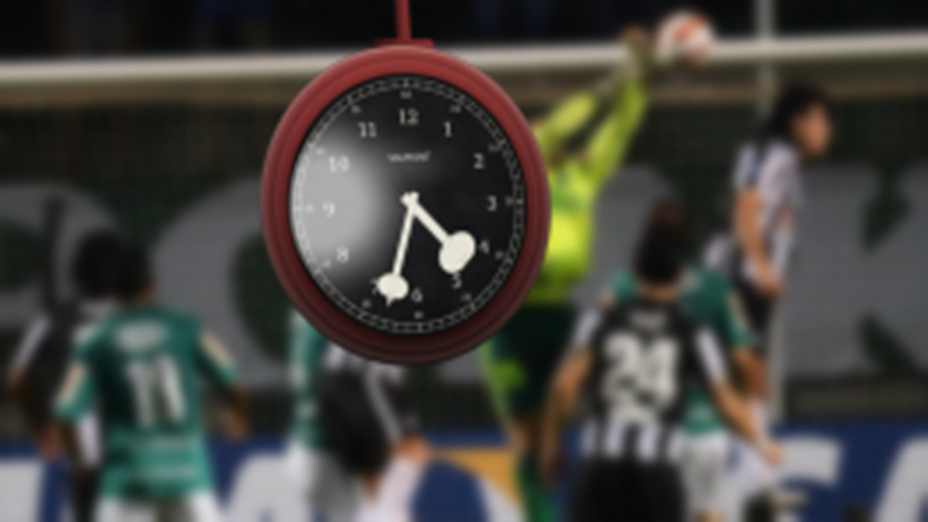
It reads 4:33
